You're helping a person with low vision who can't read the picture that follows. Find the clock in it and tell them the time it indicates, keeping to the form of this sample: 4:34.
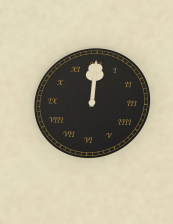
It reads 12:00
